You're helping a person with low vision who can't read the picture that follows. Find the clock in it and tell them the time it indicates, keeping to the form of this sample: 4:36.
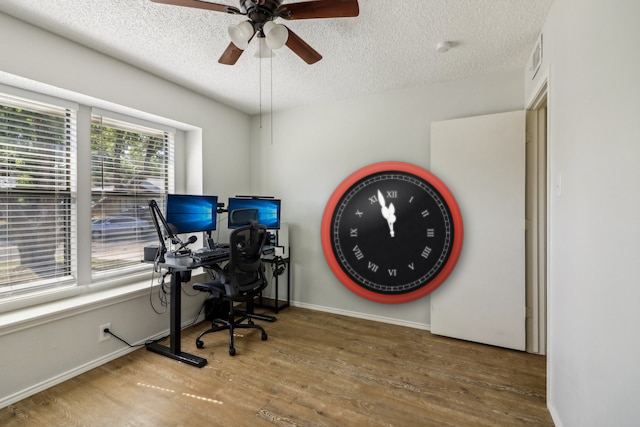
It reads 11:57
